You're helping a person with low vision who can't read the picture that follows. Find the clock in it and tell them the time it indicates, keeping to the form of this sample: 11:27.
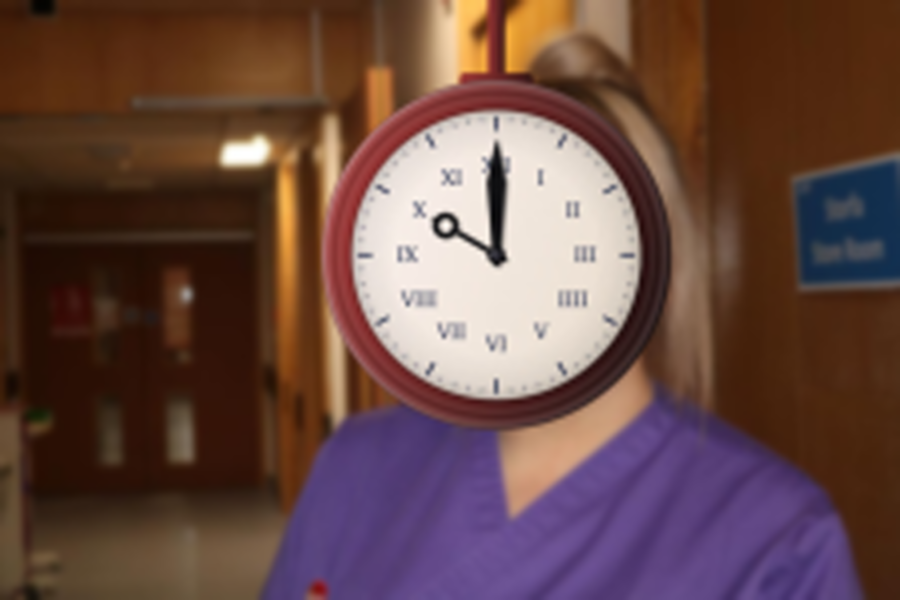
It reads 10:00
